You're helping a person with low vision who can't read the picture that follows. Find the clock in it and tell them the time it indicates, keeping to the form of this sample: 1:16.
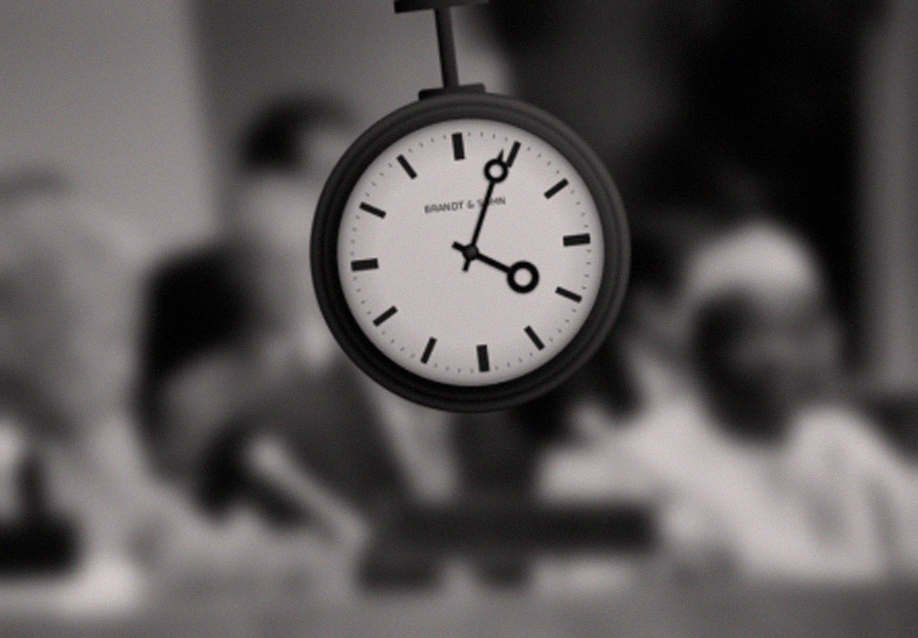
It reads 4:04
